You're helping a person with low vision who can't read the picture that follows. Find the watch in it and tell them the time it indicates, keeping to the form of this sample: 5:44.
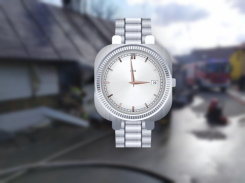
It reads 2:59
